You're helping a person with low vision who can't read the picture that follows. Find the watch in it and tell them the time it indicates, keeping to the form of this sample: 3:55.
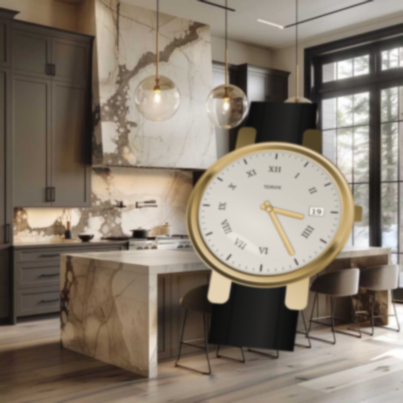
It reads 3:25
